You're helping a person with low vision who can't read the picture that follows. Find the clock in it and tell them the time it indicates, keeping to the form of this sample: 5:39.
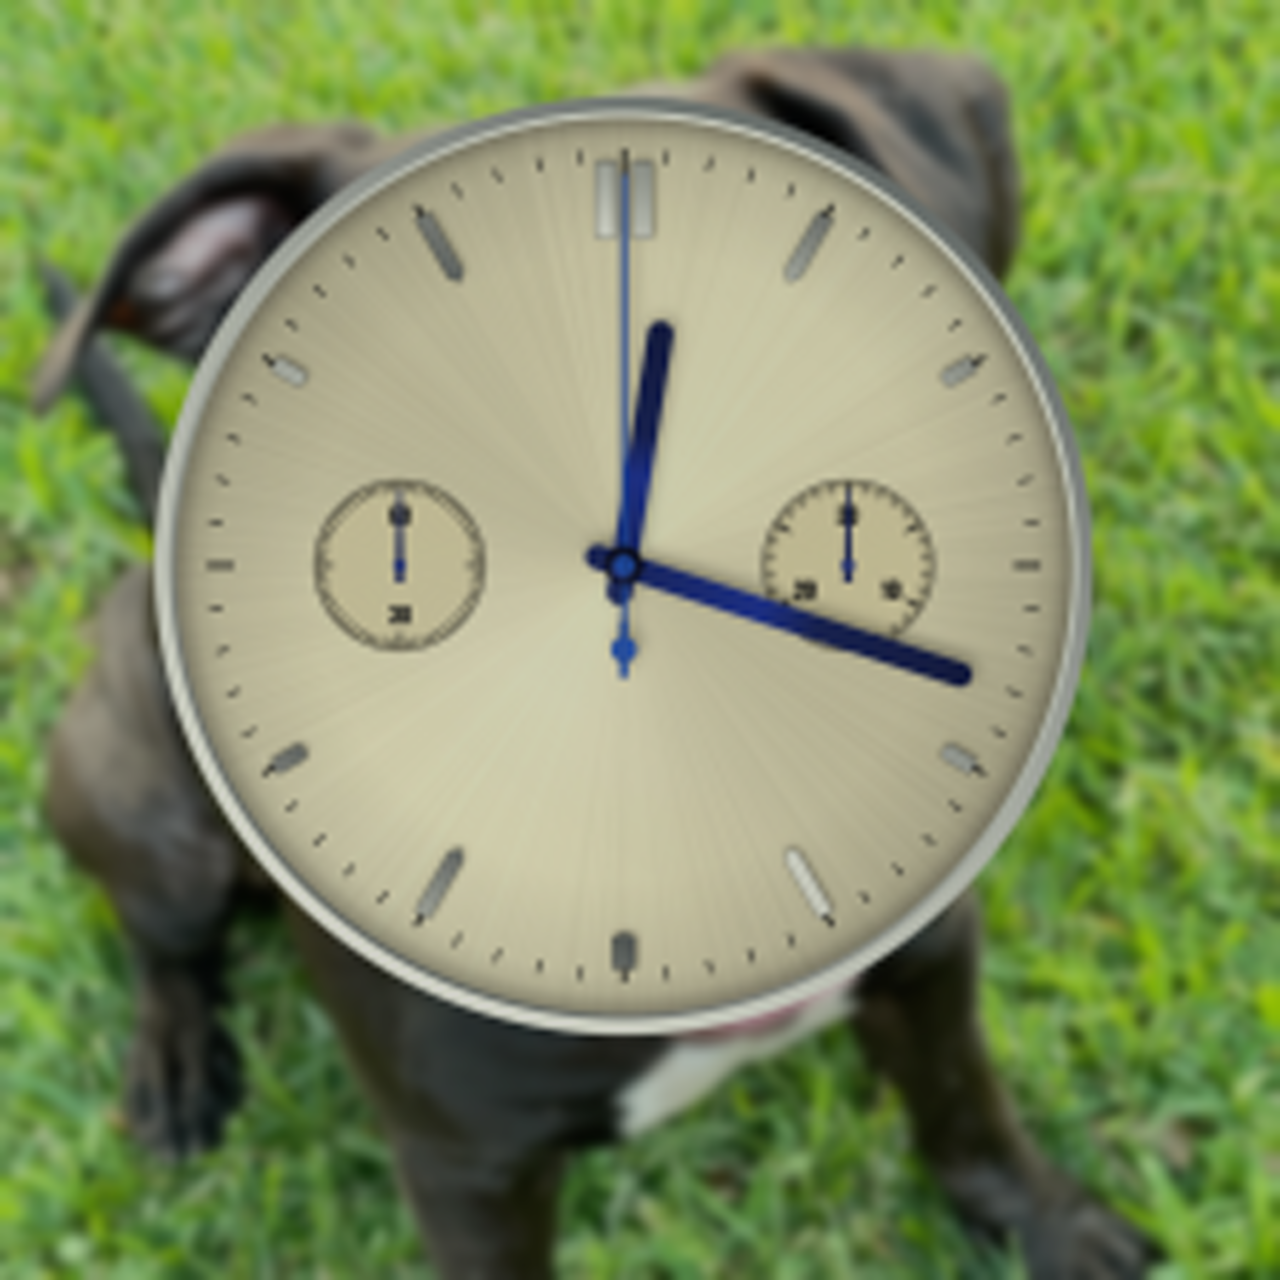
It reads 12:18
